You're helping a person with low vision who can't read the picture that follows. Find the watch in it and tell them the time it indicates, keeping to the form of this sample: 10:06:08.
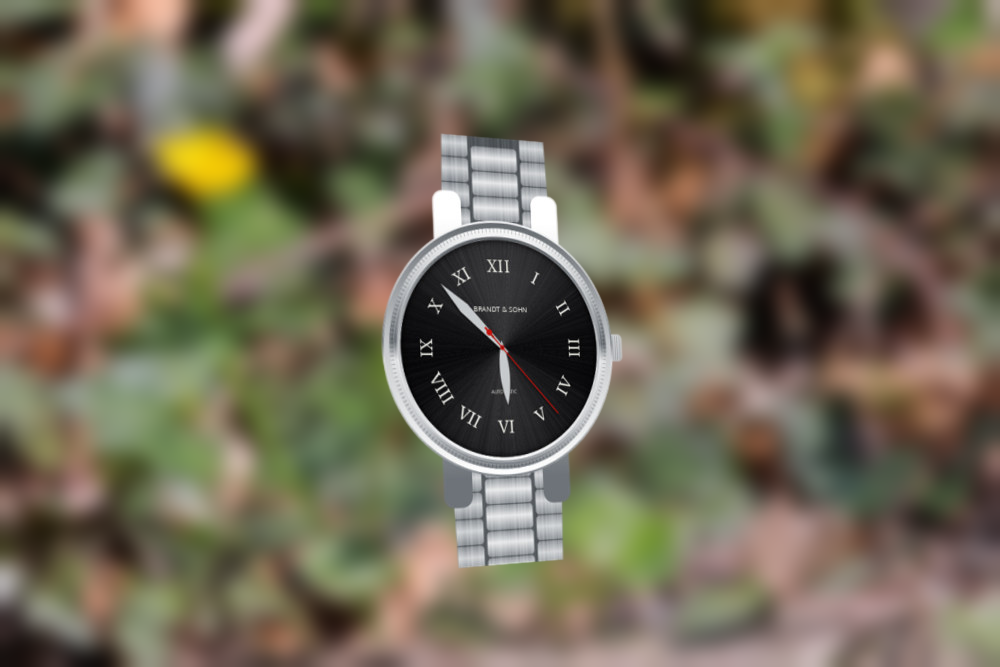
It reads 5:52:23
